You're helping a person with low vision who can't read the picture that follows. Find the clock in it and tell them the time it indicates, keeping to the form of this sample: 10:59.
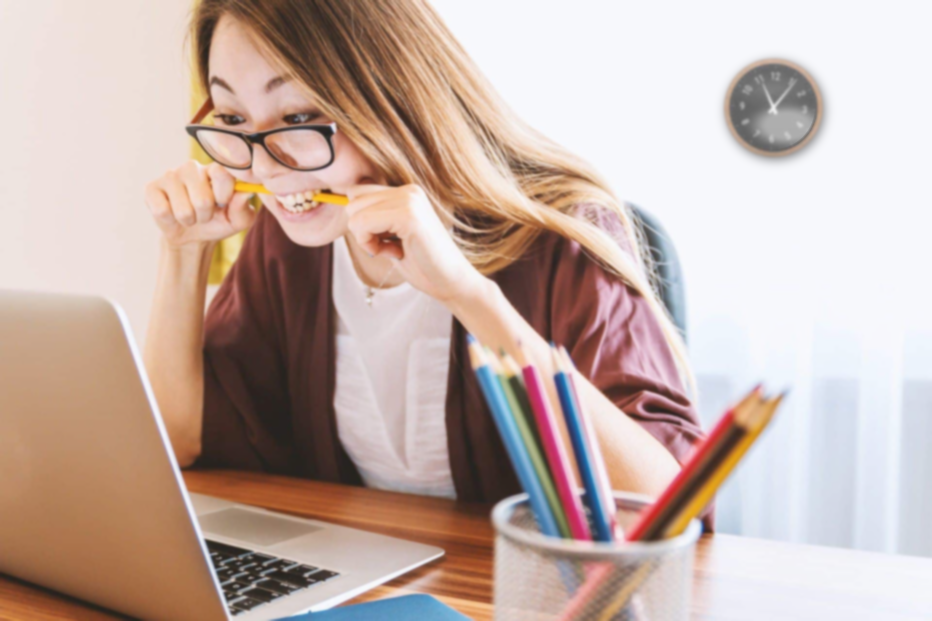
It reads 11:06
